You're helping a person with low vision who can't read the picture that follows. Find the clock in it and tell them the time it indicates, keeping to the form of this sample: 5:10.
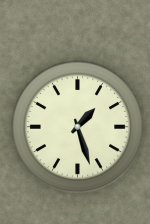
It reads 1:27
